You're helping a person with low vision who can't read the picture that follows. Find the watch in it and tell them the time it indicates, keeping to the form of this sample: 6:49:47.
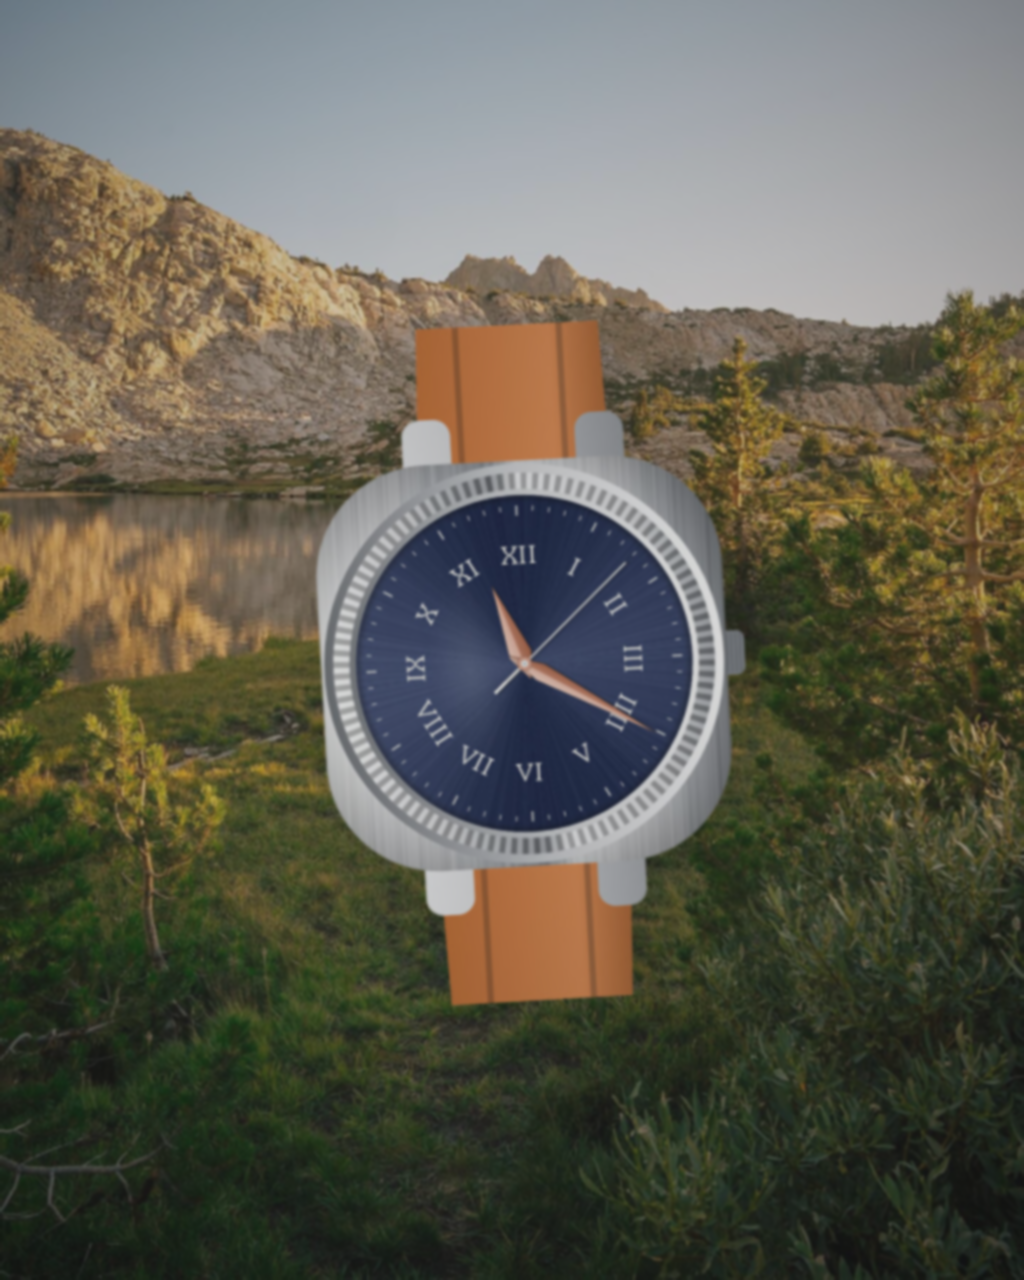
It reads 11:20:08
